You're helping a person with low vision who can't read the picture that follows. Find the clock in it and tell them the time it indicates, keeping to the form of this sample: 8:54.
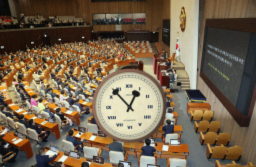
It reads 12:53
